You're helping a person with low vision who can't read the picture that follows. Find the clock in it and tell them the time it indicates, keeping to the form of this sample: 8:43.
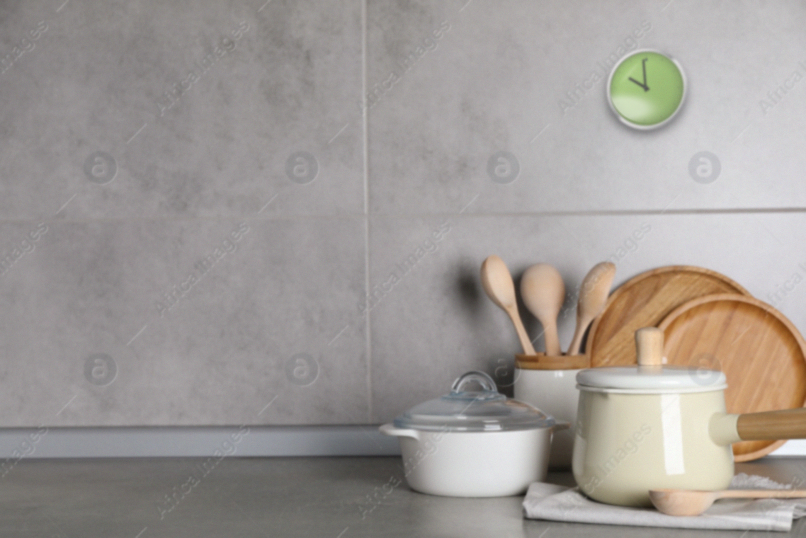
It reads 9:59
